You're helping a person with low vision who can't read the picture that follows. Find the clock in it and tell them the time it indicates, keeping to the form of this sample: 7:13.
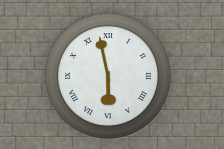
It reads 5:58
